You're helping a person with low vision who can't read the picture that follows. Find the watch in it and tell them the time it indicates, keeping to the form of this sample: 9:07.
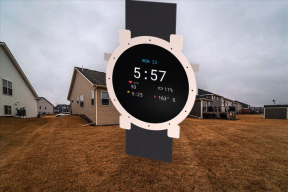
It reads 5:57
